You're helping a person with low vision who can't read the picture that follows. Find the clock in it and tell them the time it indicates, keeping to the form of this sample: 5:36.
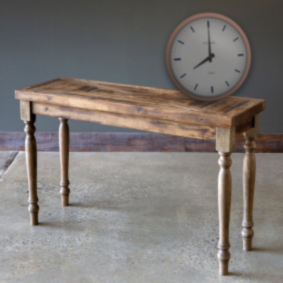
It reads 8:00
